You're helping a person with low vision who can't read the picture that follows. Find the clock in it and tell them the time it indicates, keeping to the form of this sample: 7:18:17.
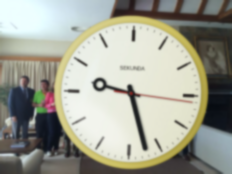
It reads 9:27:16
